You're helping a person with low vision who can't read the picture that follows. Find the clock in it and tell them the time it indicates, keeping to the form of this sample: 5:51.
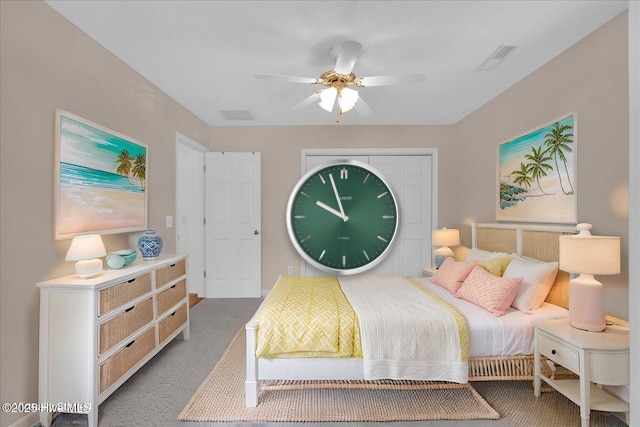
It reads 9:57
